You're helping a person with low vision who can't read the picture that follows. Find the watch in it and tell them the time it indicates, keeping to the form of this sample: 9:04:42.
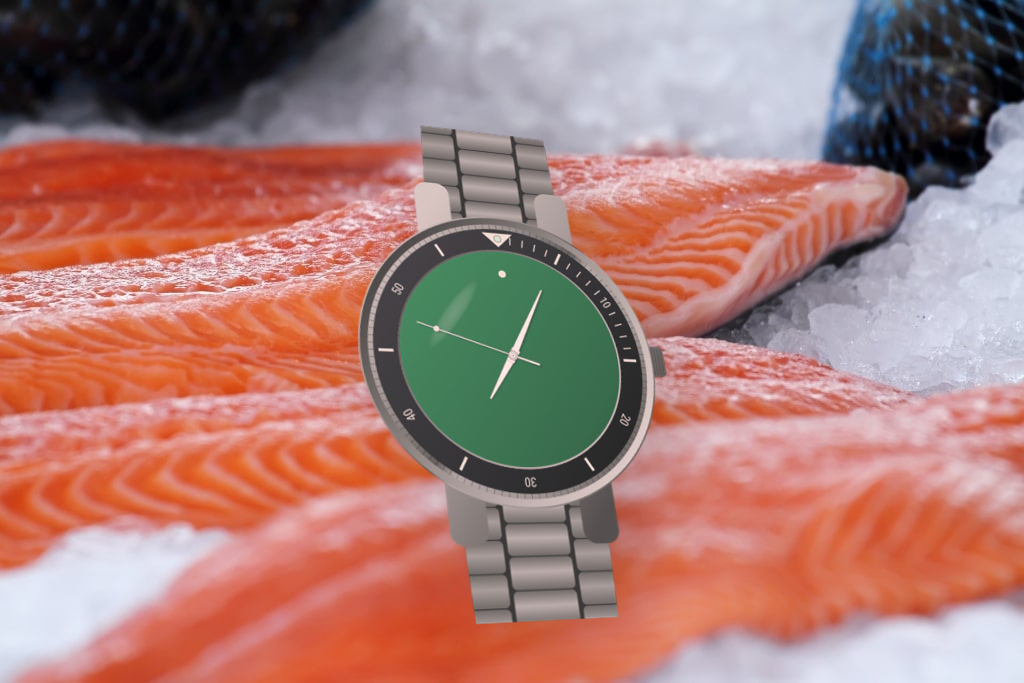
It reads 7:04:48
